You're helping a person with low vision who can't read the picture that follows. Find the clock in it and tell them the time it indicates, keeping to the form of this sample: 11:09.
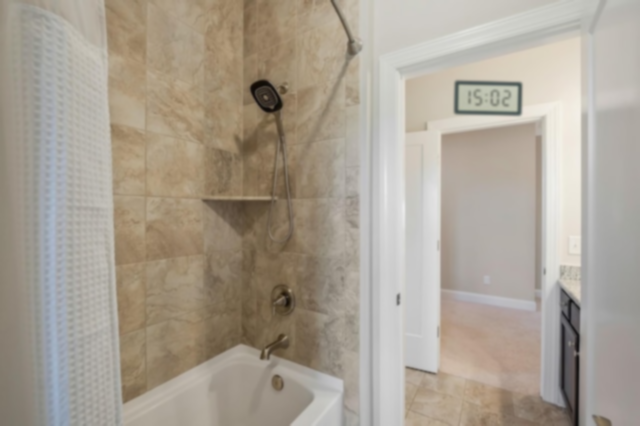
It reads 15:02
